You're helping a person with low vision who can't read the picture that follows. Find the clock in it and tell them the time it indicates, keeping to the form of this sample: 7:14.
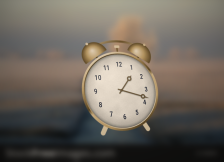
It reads 1:18
